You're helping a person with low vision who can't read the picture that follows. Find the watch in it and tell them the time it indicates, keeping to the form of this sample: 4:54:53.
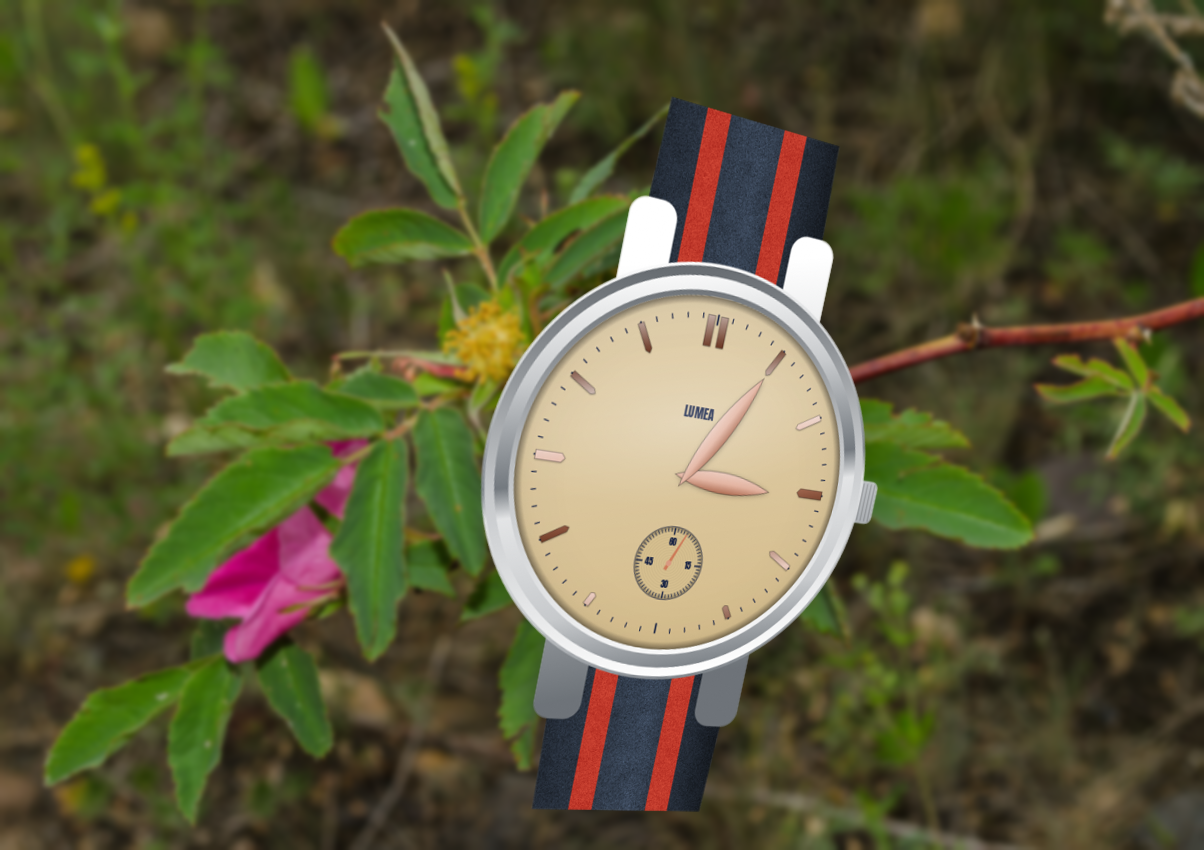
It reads 3:05:04
